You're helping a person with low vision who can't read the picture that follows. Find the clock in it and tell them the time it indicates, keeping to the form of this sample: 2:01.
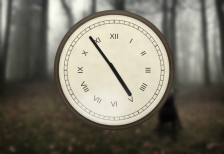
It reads 4:54
